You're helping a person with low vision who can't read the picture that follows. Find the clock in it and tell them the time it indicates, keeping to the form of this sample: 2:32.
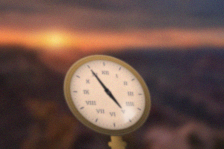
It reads 4:55
